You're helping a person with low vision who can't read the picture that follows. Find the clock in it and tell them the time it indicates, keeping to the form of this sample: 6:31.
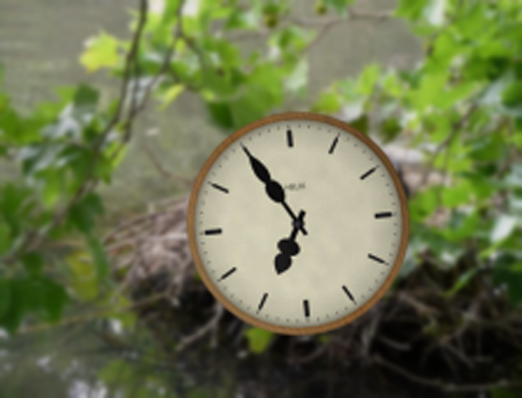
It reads 6:55
